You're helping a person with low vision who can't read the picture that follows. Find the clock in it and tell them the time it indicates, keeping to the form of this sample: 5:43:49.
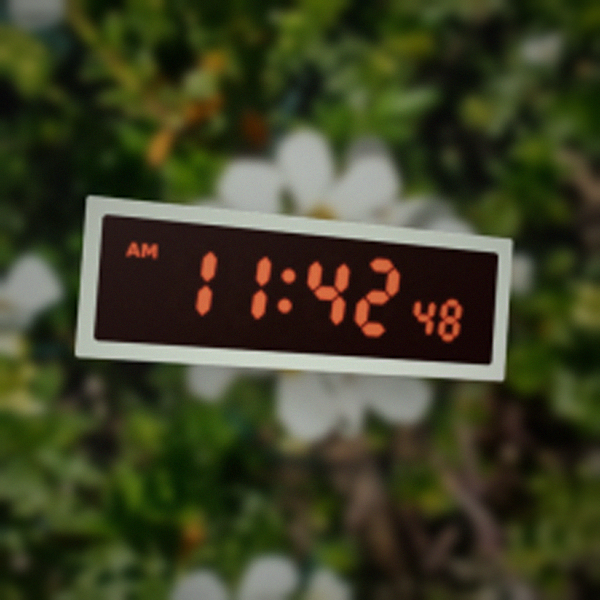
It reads 11:42:48
